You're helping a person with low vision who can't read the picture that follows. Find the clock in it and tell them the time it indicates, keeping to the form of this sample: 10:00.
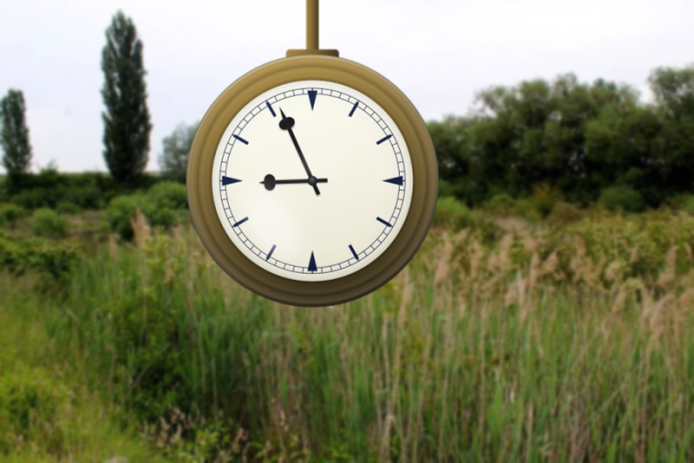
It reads 8:56
